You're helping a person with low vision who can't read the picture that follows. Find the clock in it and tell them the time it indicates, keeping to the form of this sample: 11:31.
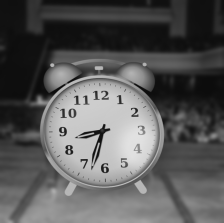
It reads 8:33
